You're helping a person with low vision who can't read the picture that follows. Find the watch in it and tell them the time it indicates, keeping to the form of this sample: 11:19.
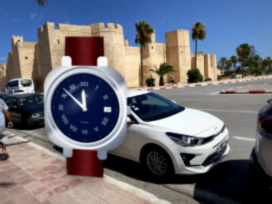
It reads 11:52
